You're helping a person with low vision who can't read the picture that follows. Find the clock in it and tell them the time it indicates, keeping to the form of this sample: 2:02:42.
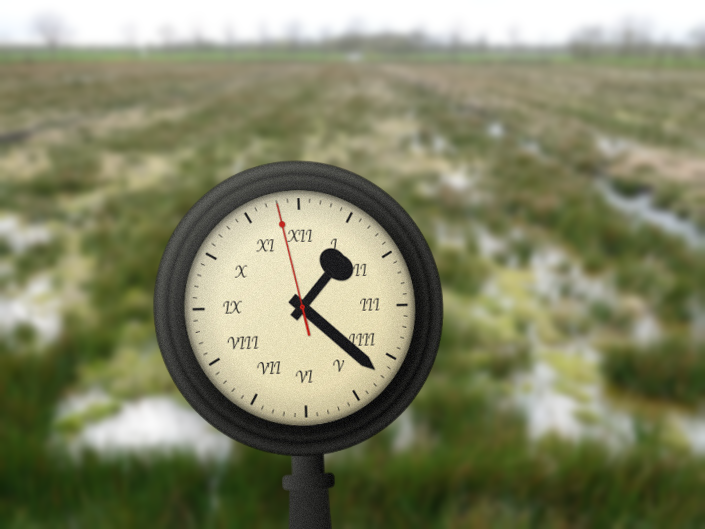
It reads 1:21:58
